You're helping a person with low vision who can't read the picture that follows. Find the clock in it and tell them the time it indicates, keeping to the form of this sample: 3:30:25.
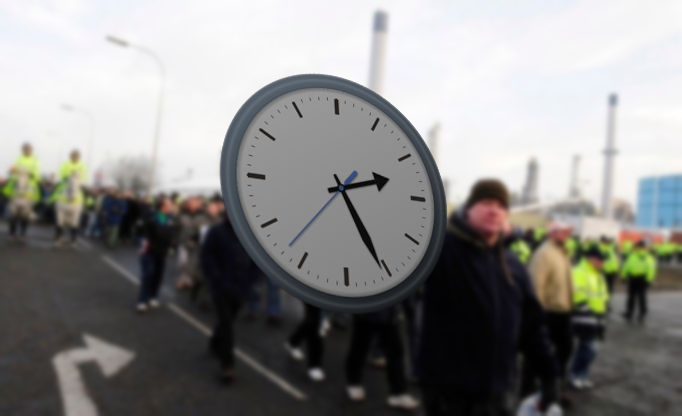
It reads 2:25:37
